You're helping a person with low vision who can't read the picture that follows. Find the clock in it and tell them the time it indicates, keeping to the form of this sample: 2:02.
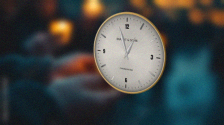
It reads 12:57
